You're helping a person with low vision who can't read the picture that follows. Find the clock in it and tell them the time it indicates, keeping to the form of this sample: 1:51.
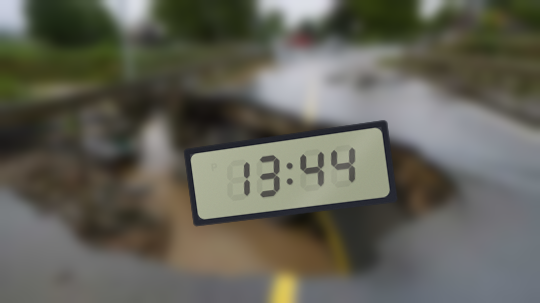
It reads 13:44
